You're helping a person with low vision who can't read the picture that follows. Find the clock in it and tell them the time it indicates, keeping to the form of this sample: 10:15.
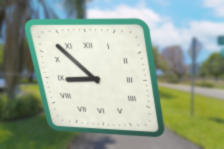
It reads 8:53
